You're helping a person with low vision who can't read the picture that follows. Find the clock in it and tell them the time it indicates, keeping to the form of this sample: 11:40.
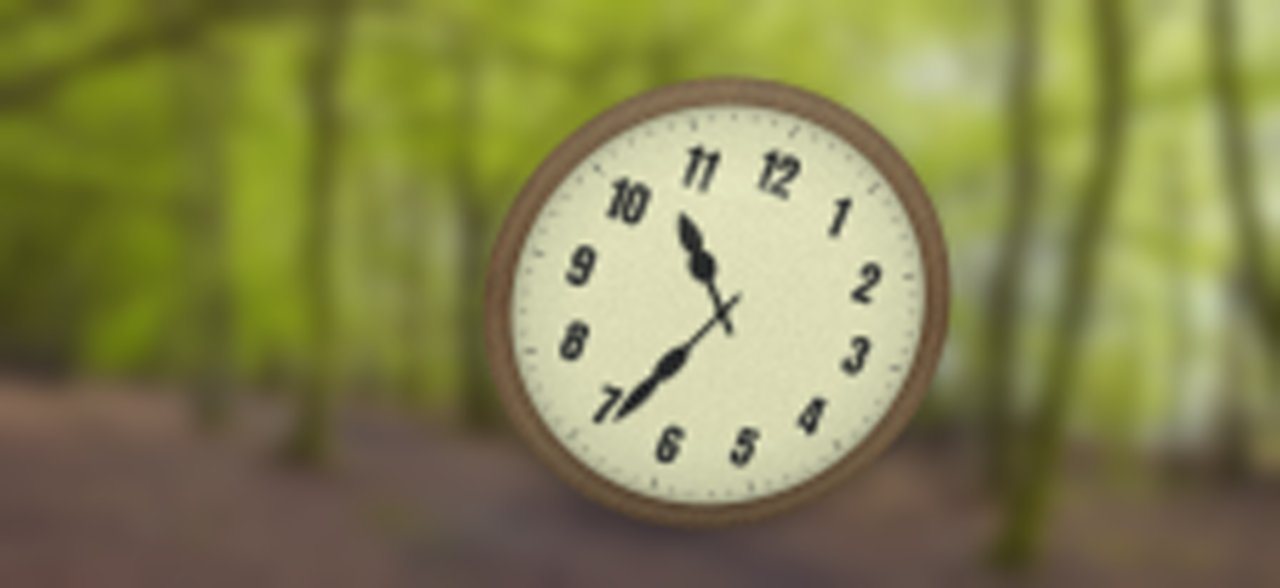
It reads 10:34
